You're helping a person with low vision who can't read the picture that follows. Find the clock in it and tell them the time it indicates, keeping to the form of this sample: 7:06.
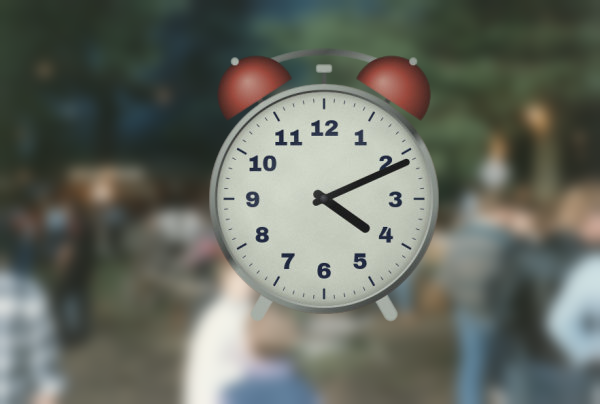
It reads 4:11
